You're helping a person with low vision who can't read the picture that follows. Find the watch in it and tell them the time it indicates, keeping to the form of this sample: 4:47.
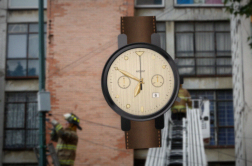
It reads 6:50
